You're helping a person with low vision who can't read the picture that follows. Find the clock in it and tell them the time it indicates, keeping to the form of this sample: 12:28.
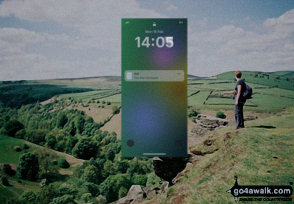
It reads 14:05
